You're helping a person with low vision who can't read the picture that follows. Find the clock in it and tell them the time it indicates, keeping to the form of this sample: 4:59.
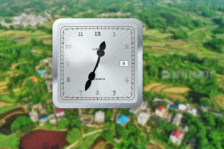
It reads 12:34
